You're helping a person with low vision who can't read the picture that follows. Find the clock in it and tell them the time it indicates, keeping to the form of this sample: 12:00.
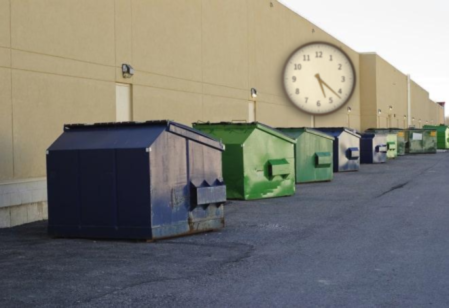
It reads 5:22
